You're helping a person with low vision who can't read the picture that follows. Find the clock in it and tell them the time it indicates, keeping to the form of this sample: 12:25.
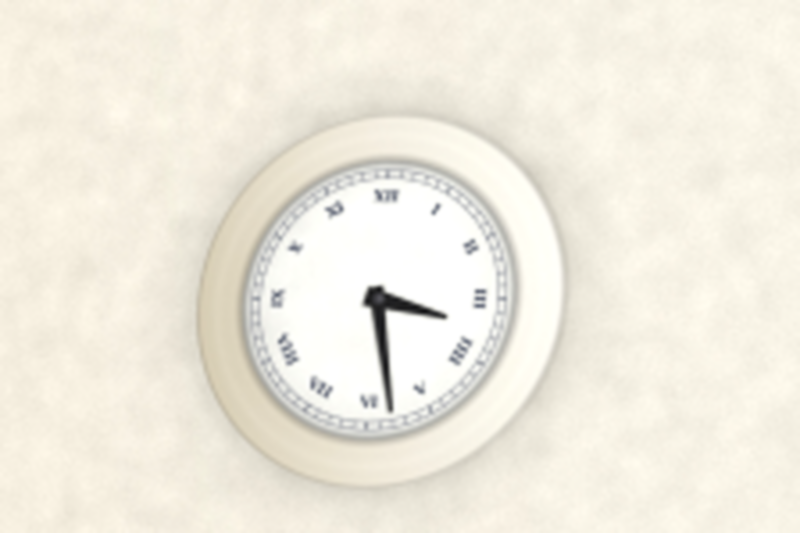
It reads 3:28
